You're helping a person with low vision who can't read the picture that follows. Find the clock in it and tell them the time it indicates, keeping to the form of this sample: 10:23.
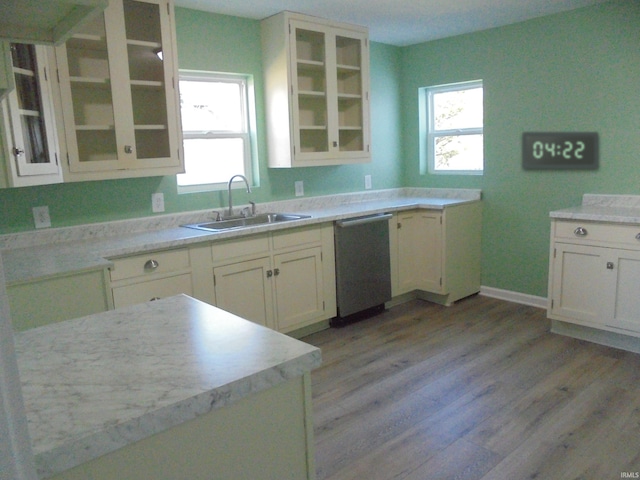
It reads 4:22
